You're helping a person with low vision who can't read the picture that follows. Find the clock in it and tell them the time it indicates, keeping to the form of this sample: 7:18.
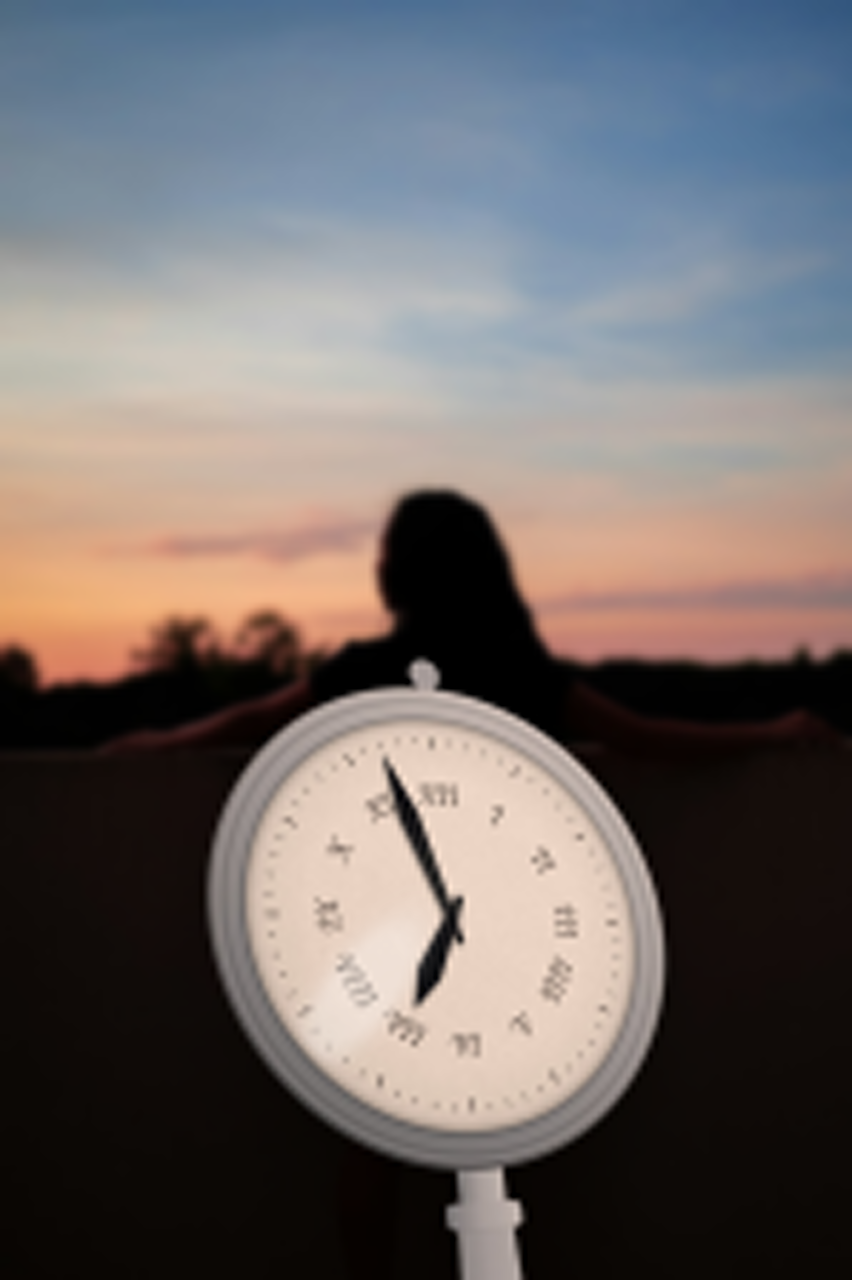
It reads 6:57
